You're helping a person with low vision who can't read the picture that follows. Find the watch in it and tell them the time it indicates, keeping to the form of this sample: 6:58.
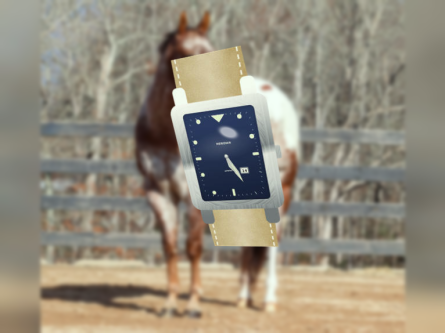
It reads 5:26
